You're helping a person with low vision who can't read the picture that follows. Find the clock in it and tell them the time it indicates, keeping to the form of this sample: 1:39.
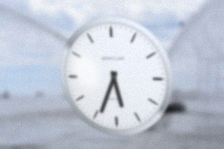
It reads 5:34
